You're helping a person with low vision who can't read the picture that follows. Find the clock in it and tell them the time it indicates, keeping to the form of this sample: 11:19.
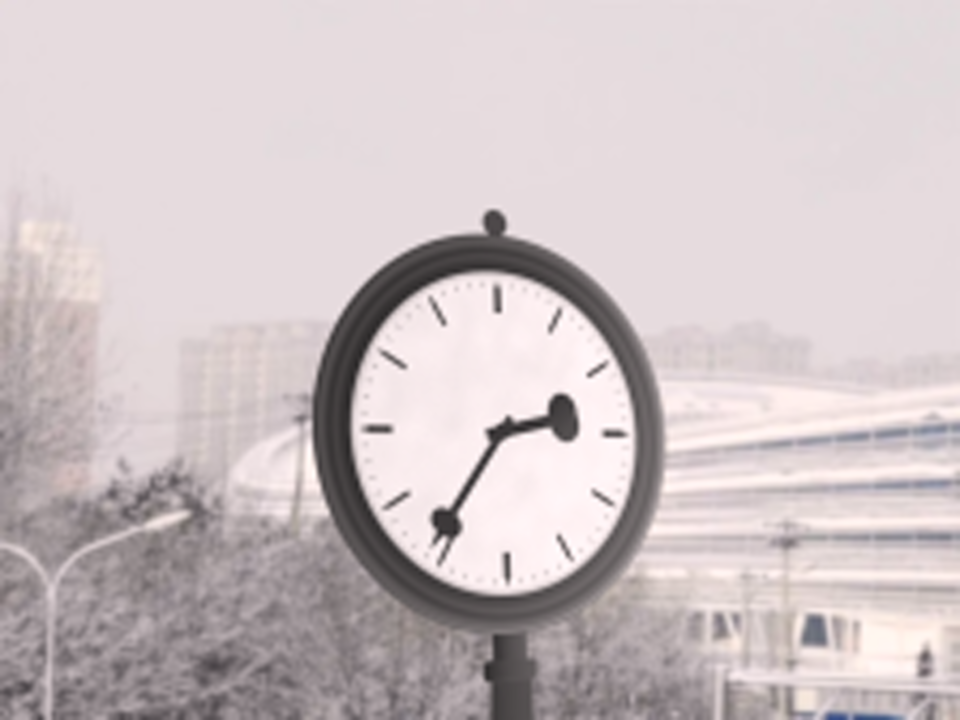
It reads 2:36
